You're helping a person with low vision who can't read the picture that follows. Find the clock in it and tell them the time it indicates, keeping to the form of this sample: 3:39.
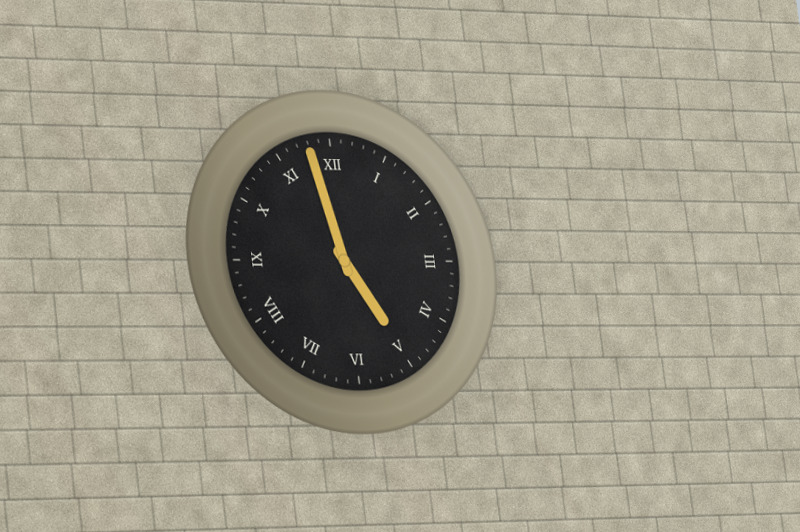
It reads 4:58
